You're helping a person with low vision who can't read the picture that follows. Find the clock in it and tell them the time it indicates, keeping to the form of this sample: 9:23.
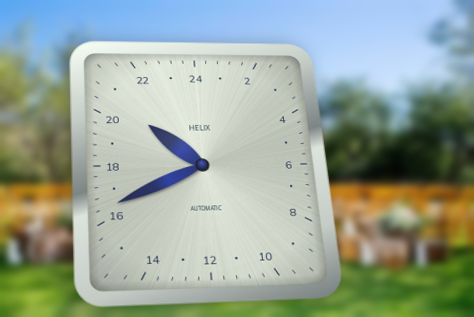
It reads 20:41
